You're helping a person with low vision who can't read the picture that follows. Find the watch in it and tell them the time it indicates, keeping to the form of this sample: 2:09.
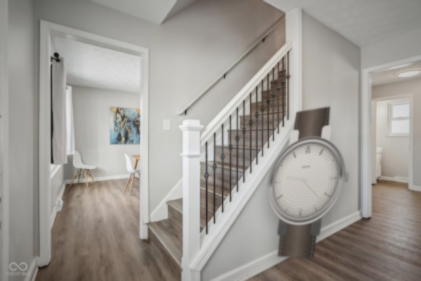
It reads 9:22
